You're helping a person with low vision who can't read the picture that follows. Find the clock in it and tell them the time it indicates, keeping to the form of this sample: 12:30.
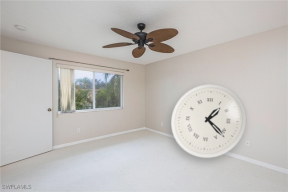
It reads 1:22
